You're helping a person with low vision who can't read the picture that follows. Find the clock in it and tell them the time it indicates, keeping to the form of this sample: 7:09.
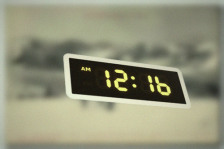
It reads 12:16
